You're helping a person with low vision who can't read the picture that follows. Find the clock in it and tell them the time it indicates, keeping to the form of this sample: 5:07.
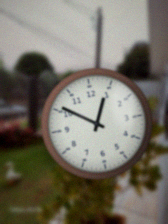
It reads 12:51
